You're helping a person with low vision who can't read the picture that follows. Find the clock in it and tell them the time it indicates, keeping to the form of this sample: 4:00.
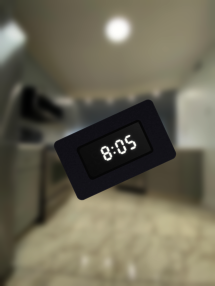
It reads 8:05
